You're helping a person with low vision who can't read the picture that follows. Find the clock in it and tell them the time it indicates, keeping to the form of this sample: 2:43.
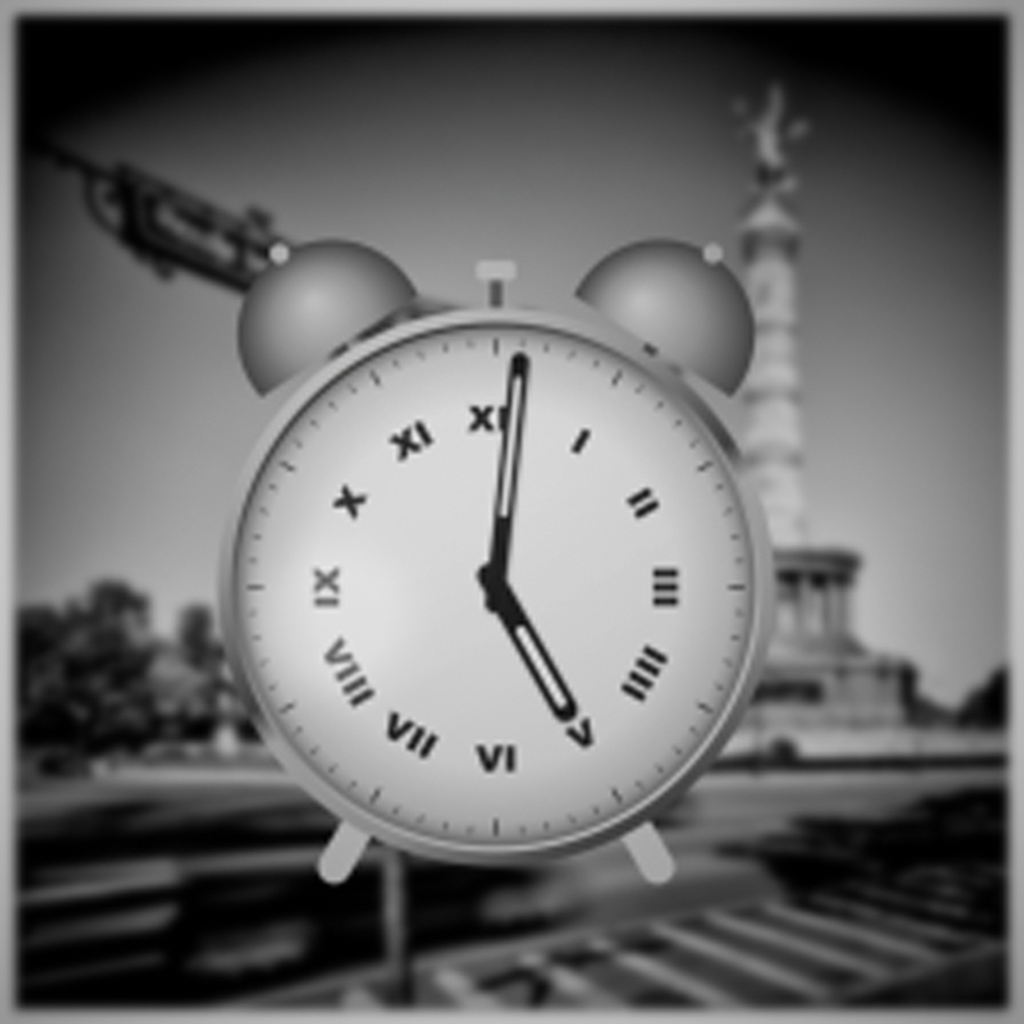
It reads 5:01
